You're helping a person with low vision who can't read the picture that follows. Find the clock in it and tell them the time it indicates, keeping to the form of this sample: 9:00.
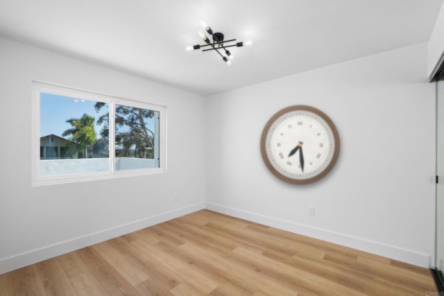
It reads 7:29
